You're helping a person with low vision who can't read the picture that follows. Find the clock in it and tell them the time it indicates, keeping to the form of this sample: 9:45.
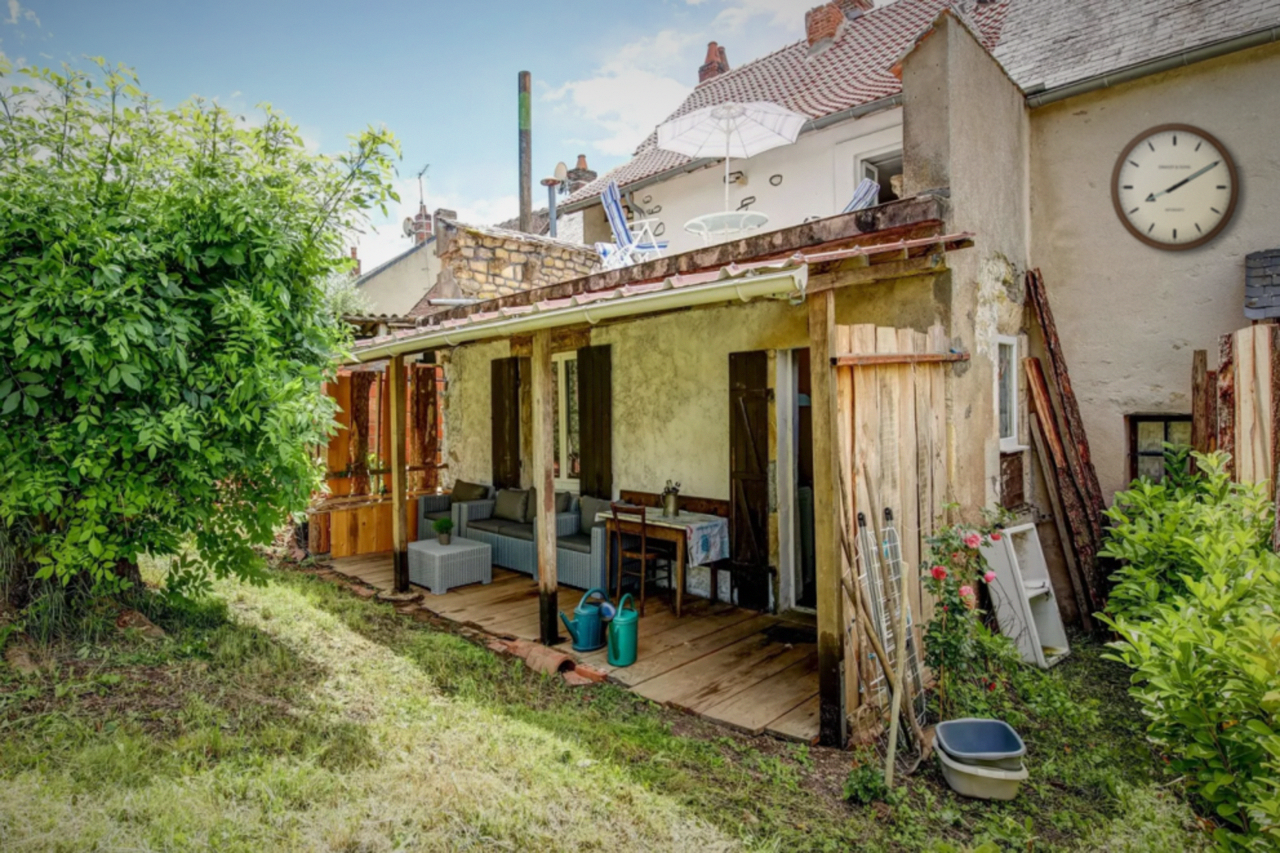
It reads 8:10
